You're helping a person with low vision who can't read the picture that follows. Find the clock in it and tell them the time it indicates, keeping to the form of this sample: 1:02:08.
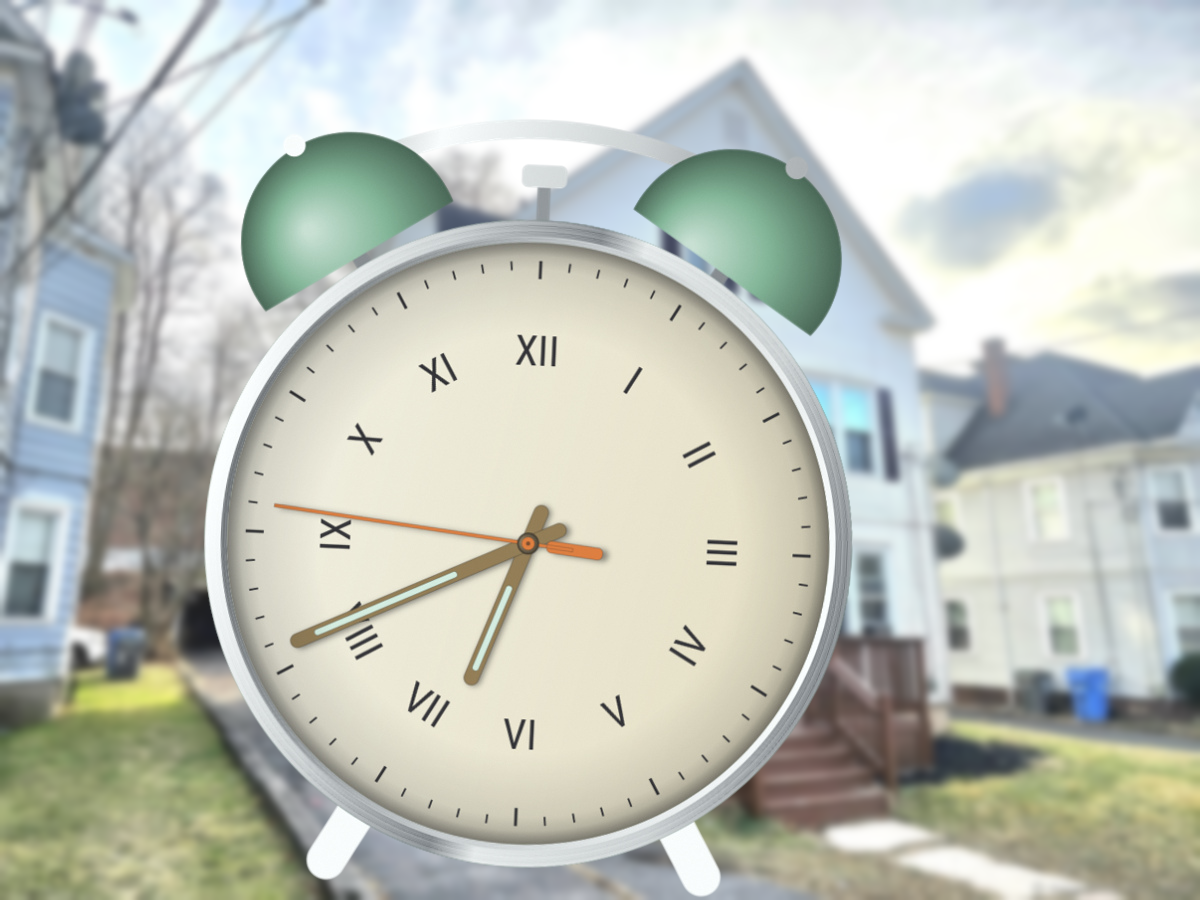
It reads 6:40:46
